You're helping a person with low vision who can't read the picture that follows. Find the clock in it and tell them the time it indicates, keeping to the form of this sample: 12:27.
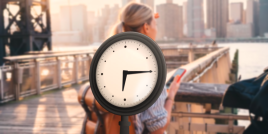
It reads 6:15
